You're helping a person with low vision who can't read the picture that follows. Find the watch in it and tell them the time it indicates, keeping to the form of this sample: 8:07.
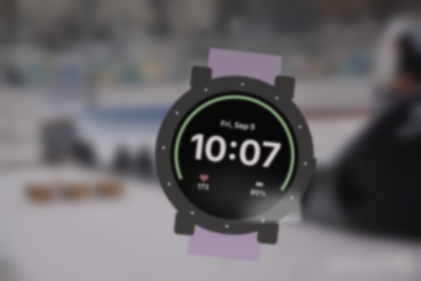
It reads 10:07
